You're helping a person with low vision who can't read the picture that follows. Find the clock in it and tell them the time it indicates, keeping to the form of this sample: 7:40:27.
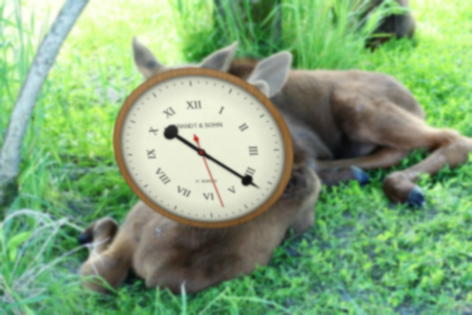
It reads 10:21:28
